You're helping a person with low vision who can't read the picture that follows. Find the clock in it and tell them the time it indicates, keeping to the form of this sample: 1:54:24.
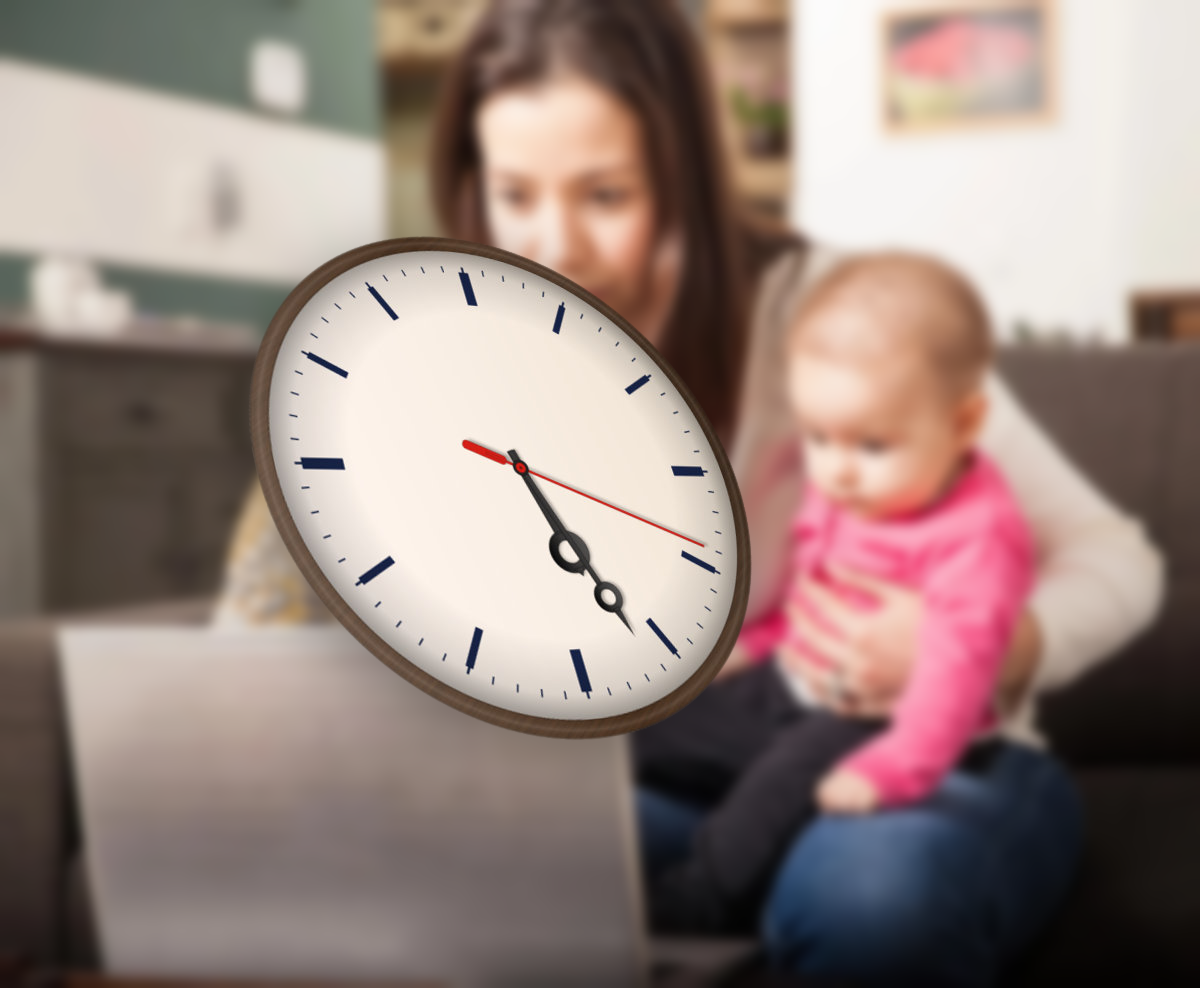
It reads 5:26:19
